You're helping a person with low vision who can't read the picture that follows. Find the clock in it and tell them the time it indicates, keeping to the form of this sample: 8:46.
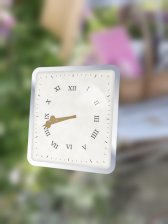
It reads 8:42
